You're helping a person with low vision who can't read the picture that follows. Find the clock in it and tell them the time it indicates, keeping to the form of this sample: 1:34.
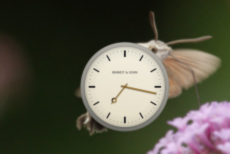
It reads 7:17
